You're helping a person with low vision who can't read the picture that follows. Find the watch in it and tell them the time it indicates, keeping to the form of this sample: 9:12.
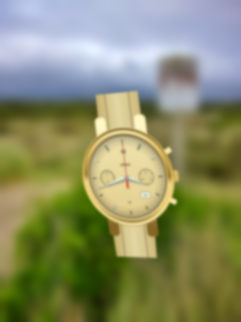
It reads 3:42
